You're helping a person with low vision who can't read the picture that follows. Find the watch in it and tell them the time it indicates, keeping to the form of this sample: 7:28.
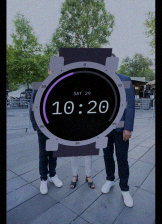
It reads 10:20
